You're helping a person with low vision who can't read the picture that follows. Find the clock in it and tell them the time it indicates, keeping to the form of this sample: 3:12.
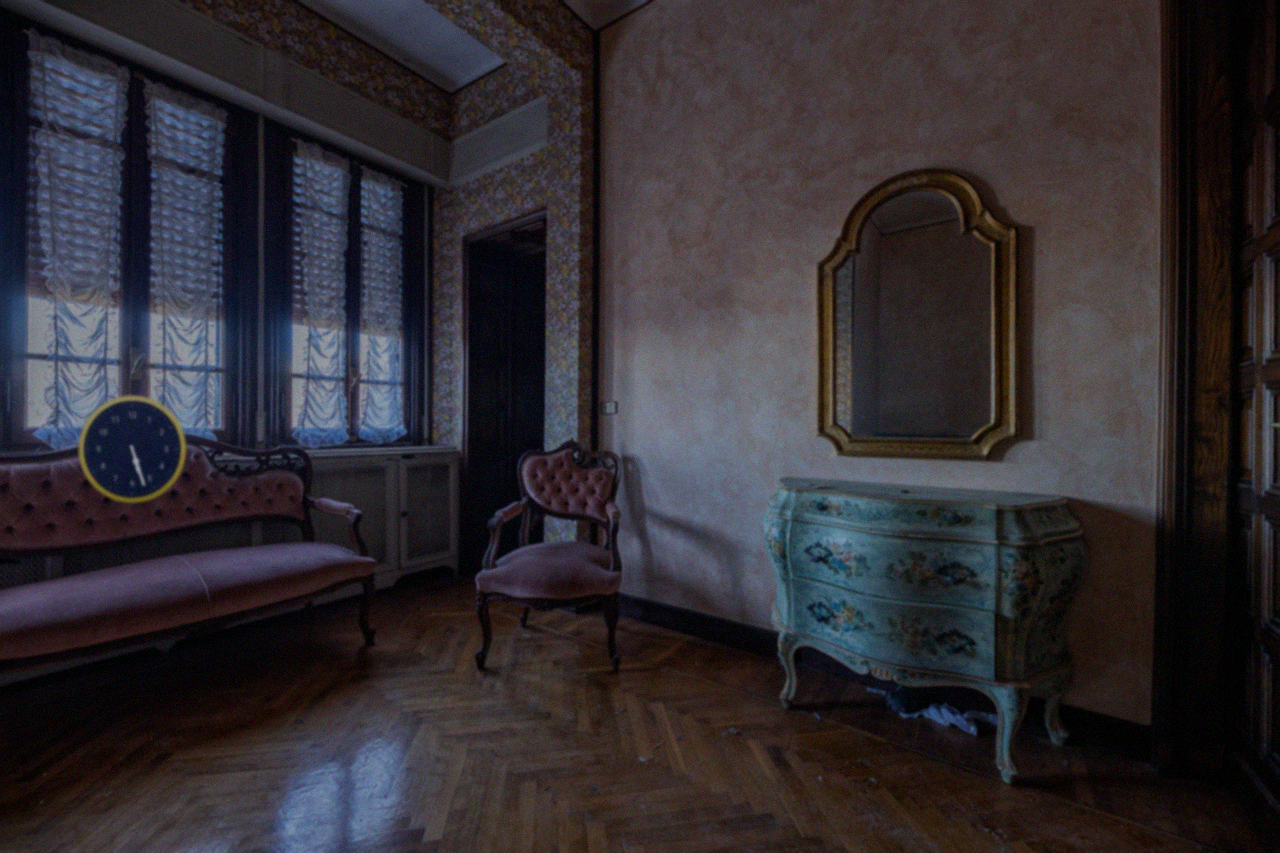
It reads 5:27
